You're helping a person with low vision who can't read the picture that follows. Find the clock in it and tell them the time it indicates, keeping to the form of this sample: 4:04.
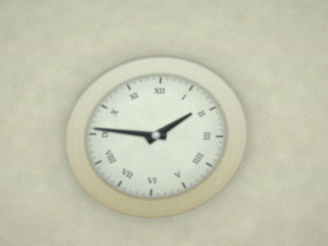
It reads 1:46
